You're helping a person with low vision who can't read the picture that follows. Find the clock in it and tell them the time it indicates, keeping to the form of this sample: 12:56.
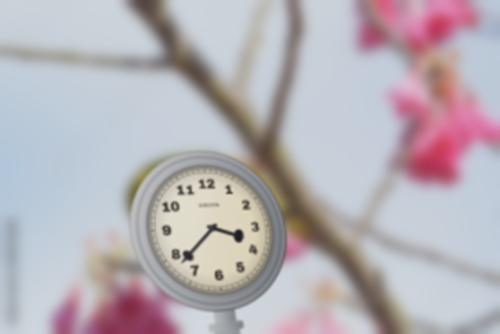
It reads 3:38
